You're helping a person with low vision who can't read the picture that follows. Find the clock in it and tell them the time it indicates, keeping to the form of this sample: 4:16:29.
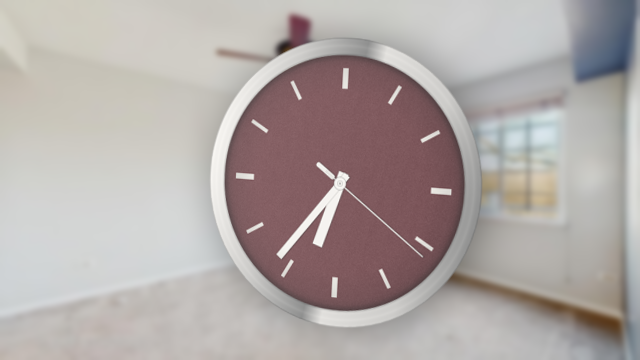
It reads 6:36:21
